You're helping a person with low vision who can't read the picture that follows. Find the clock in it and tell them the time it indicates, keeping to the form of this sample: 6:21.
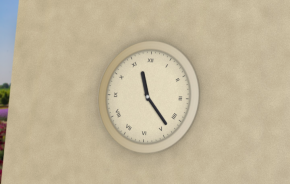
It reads 11:23
